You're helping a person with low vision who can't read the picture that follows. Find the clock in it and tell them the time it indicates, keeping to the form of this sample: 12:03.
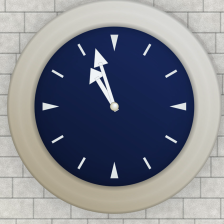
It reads 10:57
